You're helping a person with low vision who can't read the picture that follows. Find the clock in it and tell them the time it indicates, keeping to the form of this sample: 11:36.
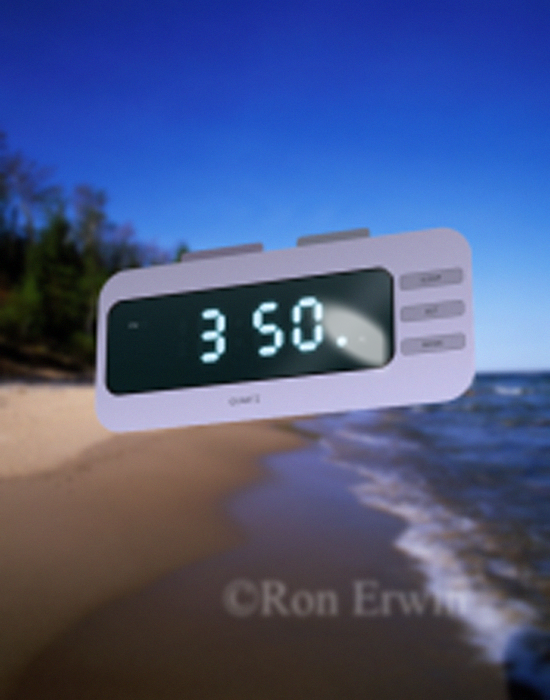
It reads 3:50
